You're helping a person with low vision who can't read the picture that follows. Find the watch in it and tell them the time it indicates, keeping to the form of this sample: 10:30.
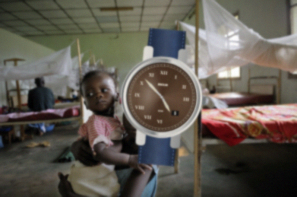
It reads 4:52
